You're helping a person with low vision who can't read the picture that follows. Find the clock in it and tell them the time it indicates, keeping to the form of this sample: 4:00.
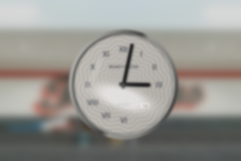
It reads 3:02
